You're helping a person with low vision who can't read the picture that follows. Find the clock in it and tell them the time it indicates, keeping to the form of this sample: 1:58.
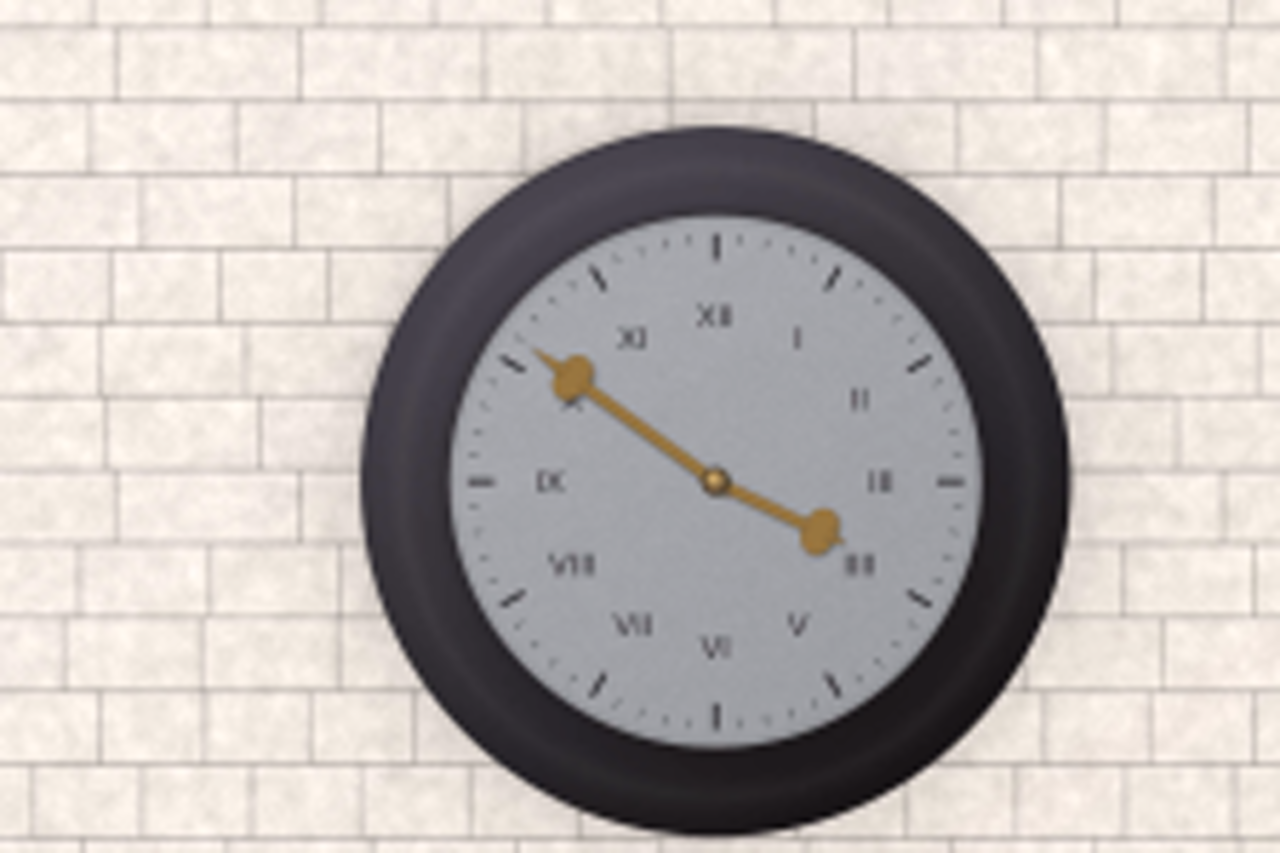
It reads 3:51
